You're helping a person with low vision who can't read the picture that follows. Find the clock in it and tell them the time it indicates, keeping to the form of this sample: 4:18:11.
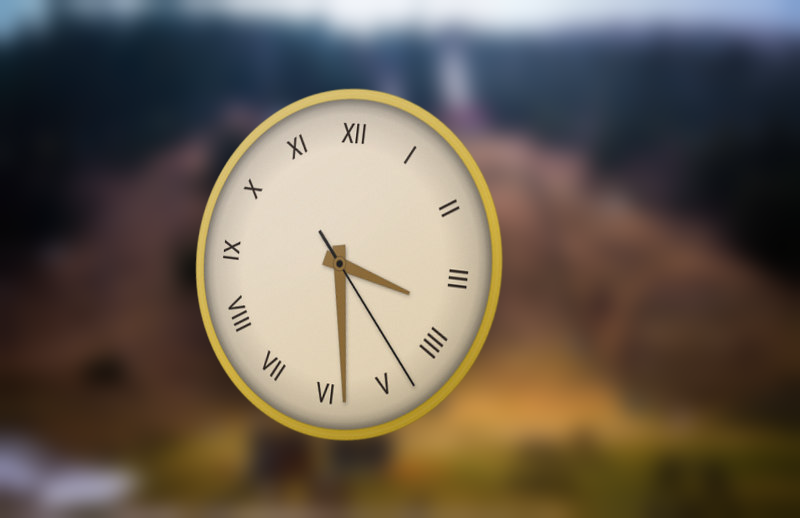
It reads 3:28:23
